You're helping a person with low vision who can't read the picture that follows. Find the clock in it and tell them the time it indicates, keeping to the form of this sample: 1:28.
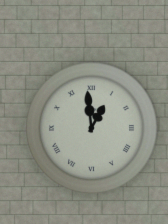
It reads 12:59
